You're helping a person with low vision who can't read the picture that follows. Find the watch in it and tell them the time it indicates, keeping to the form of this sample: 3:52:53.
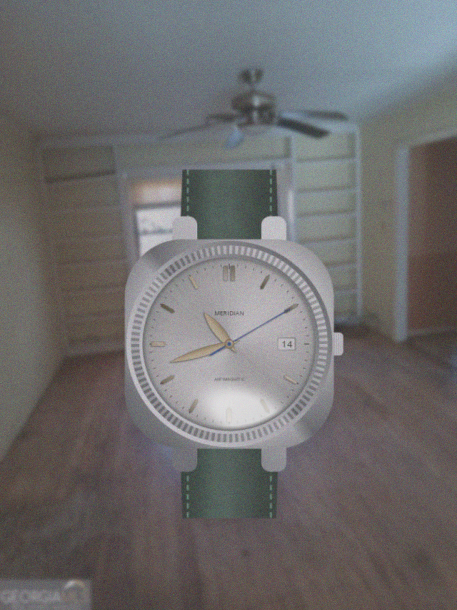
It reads 10:42:10
